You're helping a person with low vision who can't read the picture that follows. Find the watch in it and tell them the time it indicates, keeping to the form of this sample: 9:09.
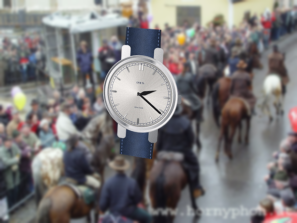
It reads 2:21
